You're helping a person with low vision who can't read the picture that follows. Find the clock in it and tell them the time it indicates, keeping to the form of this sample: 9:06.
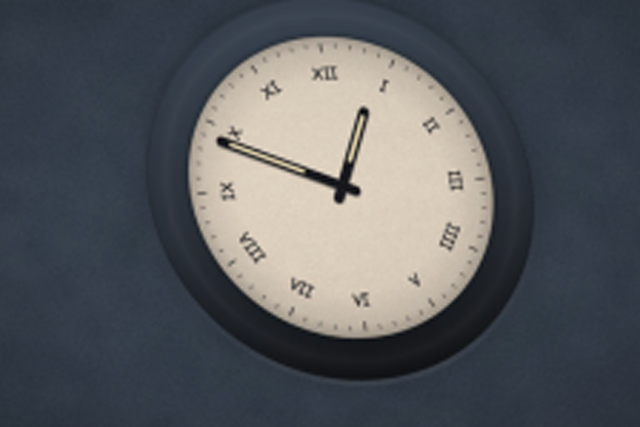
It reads 12:49
